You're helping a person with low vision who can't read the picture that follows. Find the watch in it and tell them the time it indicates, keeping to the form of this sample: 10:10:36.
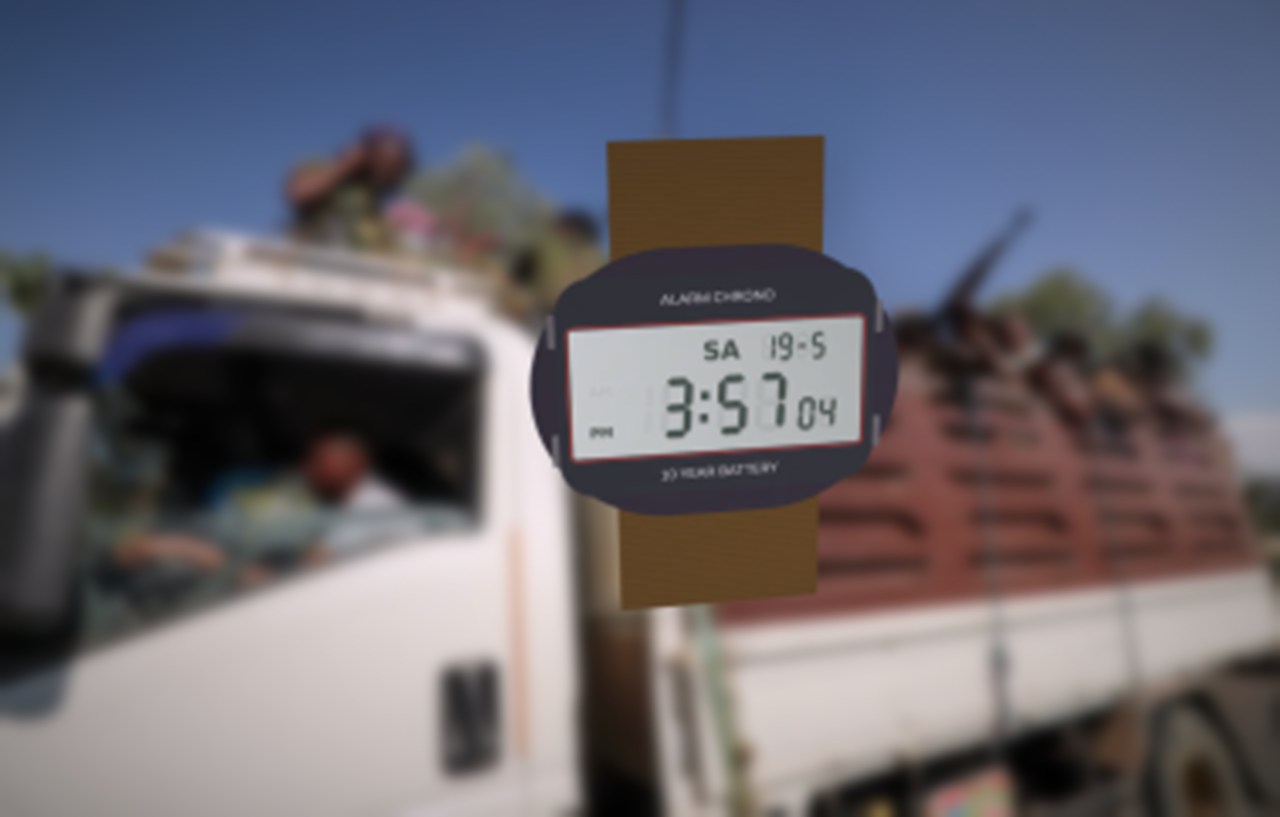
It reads 3:57:04
